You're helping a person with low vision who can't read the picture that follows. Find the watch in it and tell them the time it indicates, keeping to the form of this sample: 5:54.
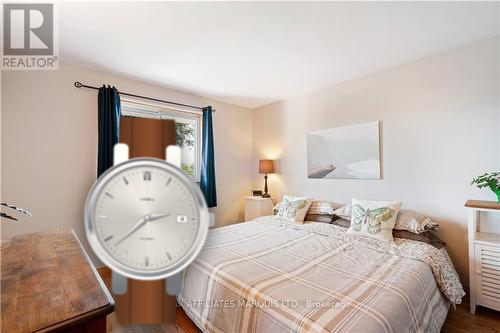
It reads 2:38
